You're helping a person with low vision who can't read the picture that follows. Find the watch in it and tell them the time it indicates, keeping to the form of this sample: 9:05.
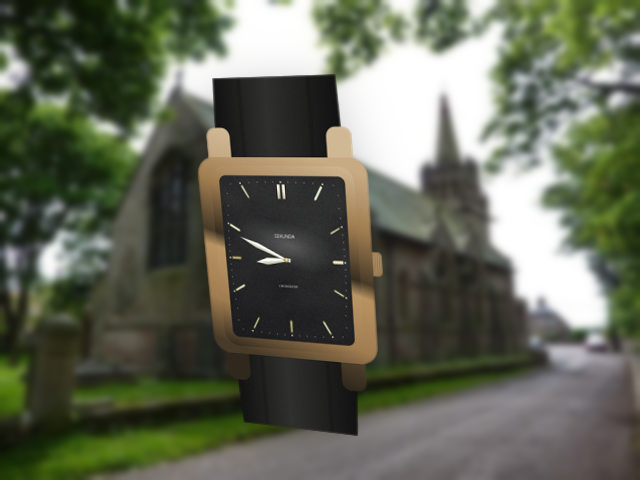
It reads 8:49
